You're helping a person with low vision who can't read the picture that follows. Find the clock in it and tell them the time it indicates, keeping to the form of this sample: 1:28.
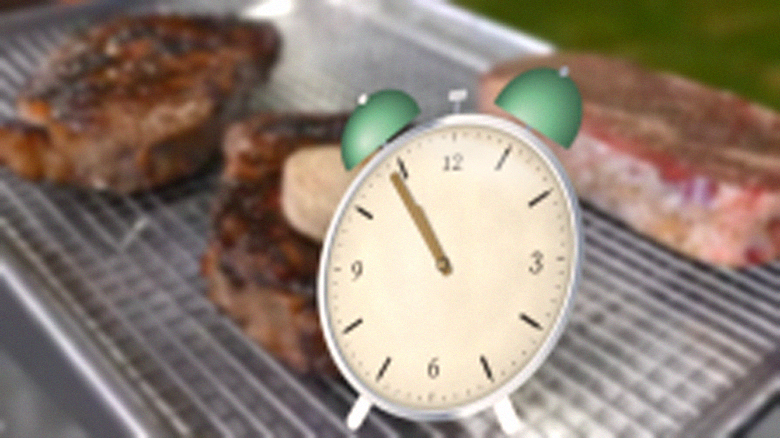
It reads 10:54
